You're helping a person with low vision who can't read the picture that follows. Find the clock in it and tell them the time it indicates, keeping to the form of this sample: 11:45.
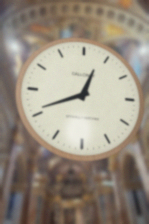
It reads 12:41
